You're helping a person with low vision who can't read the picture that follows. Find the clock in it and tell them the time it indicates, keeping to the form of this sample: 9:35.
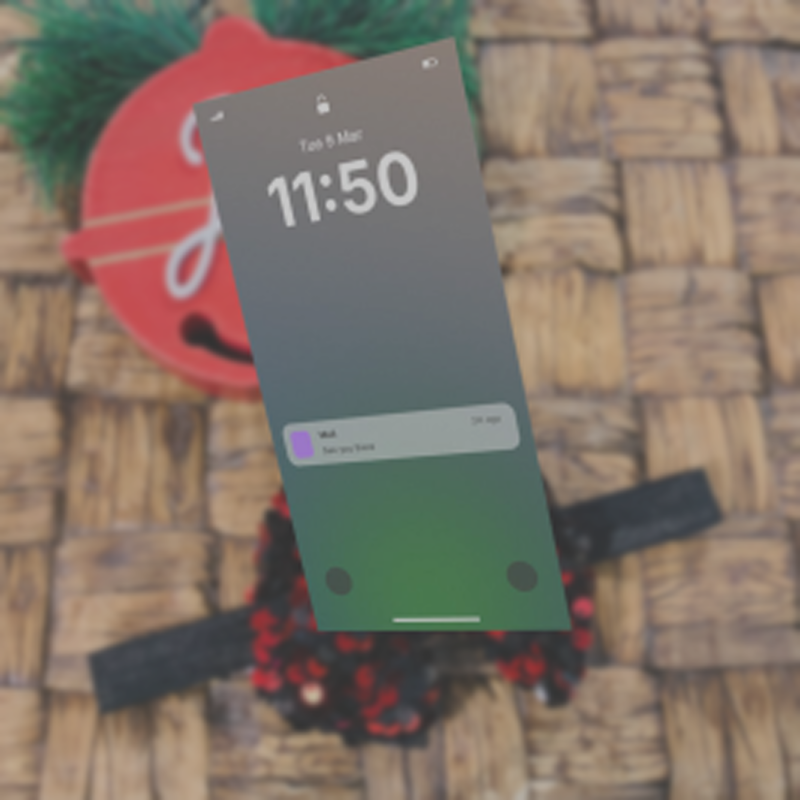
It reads 11:50
